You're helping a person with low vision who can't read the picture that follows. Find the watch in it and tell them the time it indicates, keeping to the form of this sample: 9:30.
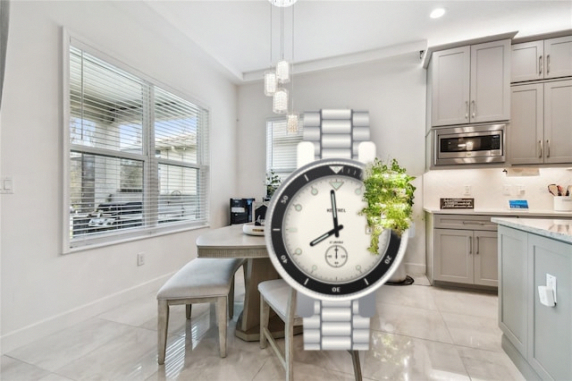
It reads 7:59
